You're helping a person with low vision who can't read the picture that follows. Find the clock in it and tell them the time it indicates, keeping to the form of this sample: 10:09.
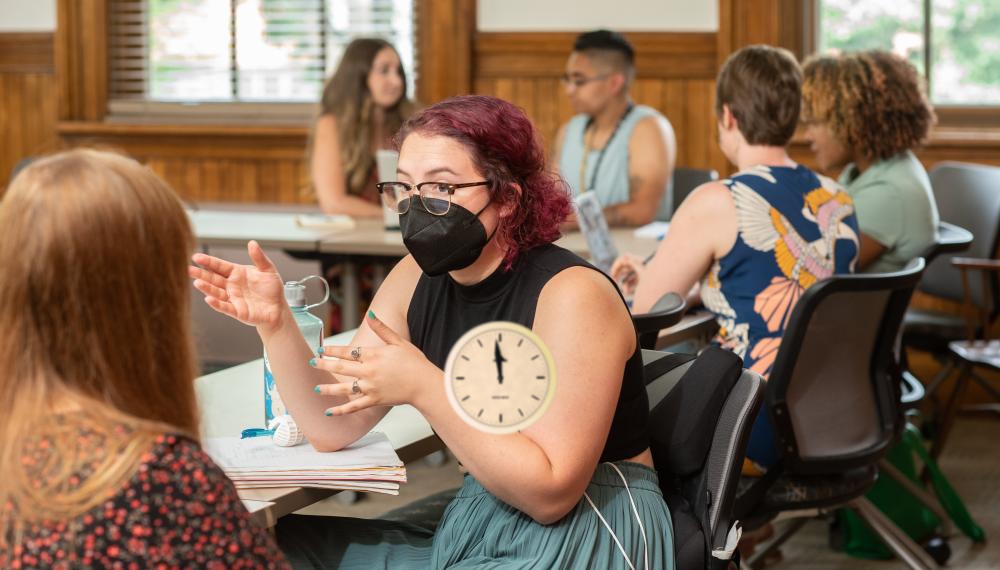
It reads 11:59
